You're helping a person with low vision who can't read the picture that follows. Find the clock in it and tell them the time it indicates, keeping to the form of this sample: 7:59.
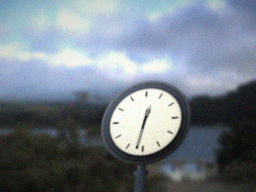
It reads 12:32
